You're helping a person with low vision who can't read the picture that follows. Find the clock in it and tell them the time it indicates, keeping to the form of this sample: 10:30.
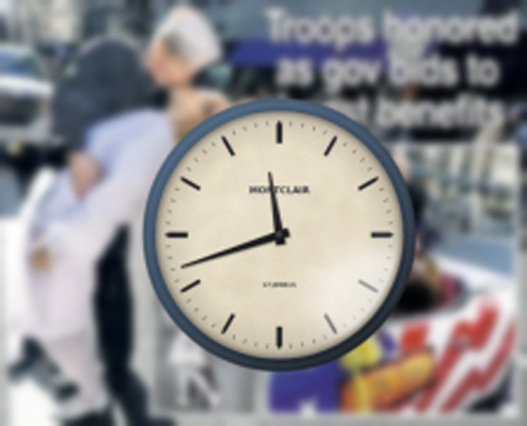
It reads 11:42
